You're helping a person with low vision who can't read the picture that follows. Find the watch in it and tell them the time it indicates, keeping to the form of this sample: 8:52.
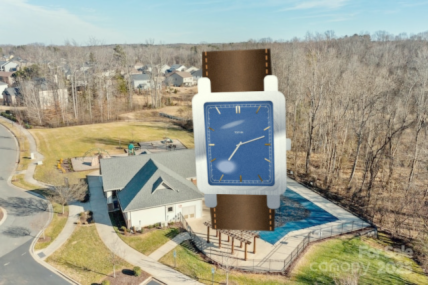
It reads 7:12
